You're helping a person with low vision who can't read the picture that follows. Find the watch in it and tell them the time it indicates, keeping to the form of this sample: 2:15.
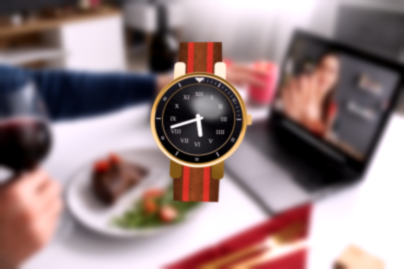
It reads 5:42
